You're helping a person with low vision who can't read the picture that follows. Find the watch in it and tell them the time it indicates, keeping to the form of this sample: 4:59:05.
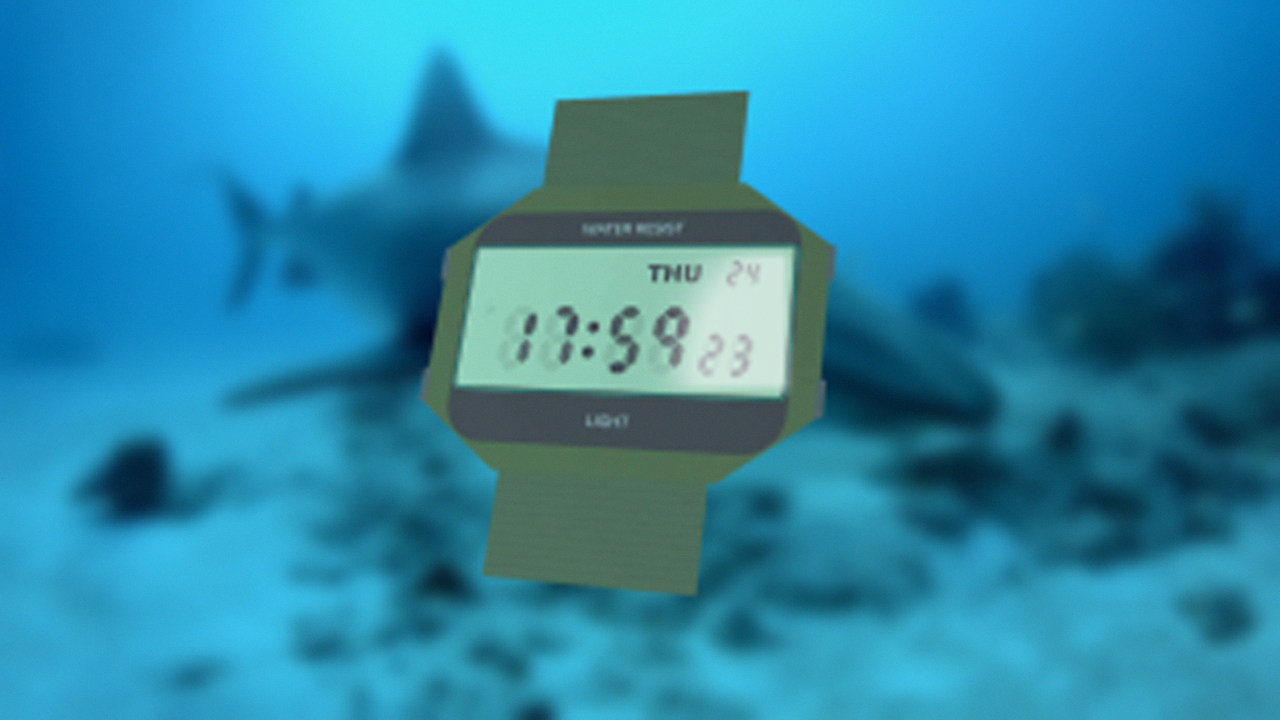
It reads 17:59:23
